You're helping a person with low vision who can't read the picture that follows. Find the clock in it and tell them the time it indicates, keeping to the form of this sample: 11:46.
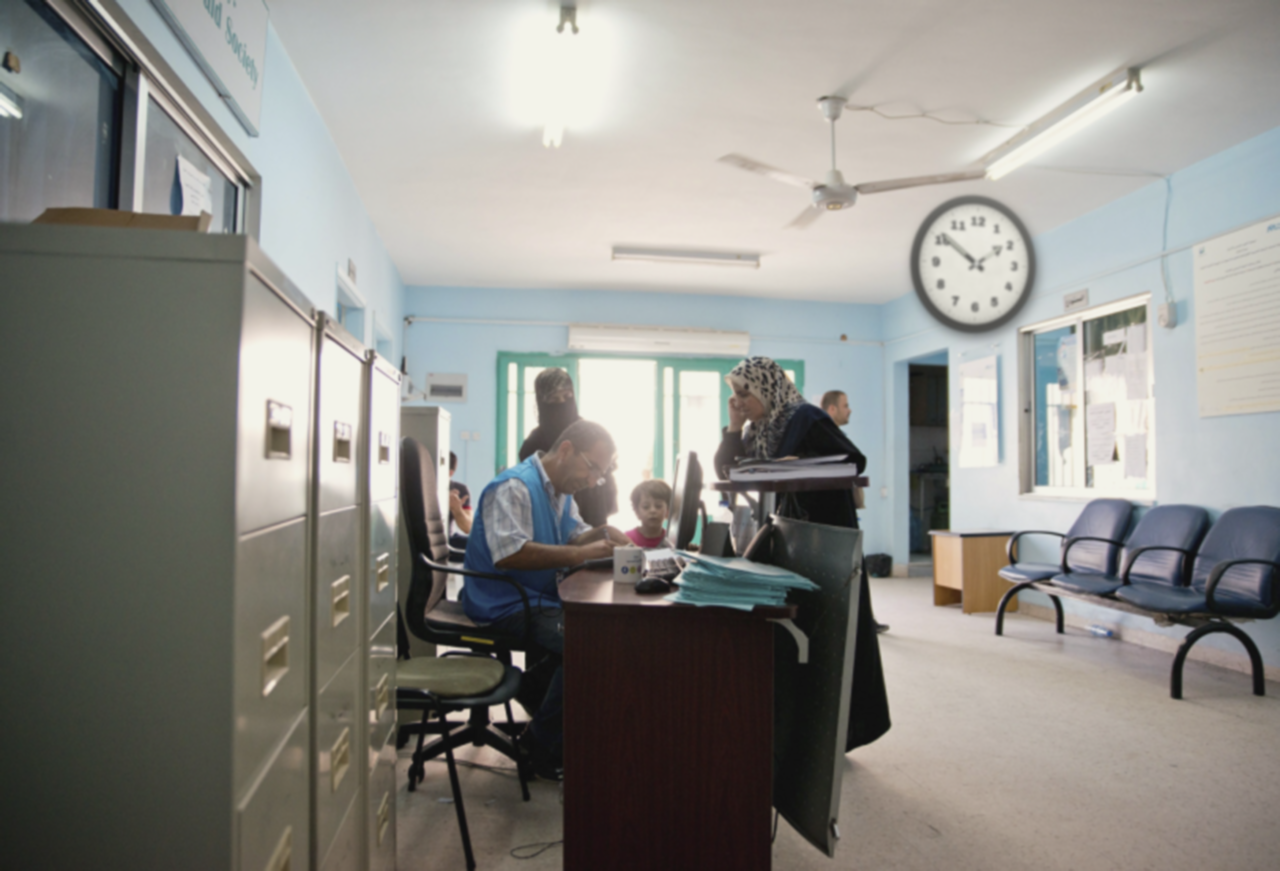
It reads 1:51
